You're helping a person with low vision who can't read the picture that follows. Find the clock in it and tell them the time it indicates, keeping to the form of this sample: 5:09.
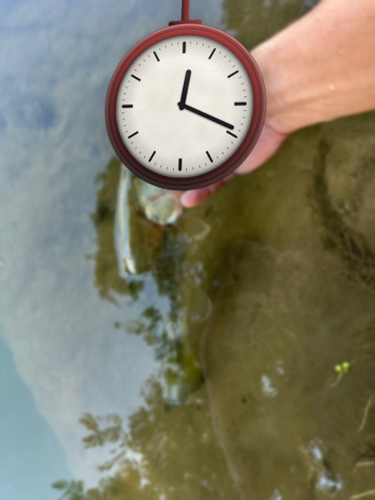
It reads 12:19
